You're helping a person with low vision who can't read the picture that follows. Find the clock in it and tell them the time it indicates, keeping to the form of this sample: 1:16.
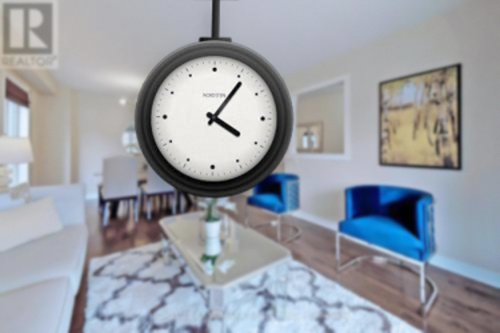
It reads 4:06
